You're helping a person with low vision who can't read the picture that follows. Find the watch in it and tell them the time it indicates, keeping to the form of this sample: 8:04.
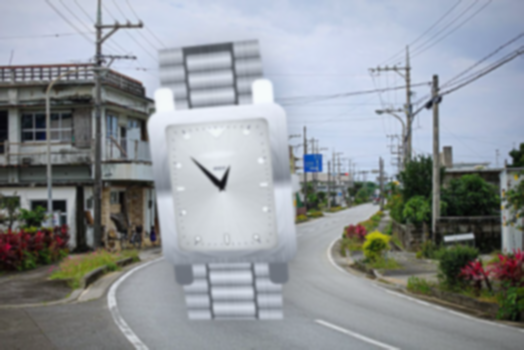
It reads 12:53
